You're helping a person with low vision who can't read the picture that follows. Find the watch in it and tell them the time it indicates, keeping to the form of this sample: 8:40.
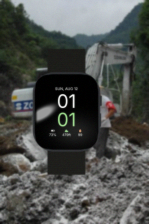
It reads 1:01
